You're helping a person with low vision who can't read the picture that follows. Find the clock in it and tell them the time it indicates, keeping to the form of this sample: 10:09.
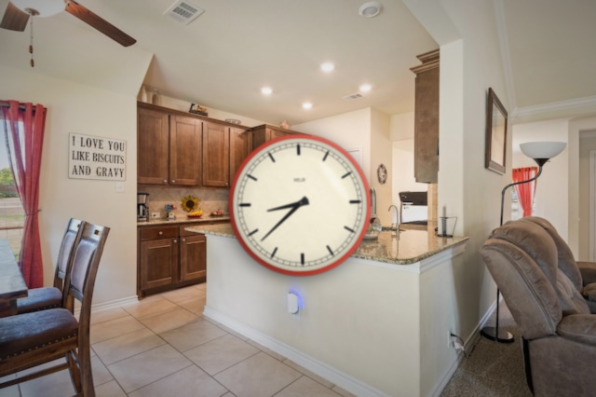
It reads 8:38
